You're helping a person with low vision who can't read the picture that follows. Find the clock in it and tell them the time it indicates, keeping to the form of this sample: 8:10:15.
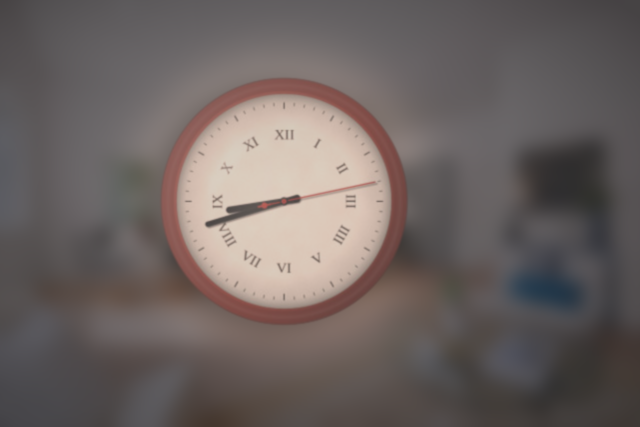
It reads 8:42:13
